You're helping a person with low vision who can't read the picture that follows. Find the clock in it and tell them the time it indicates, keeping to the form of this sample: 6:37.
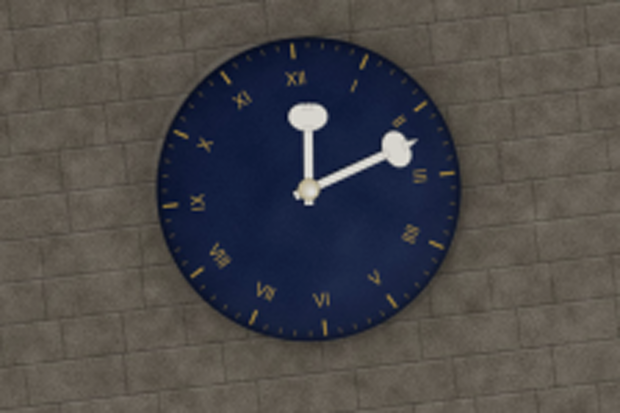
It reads 12:12
